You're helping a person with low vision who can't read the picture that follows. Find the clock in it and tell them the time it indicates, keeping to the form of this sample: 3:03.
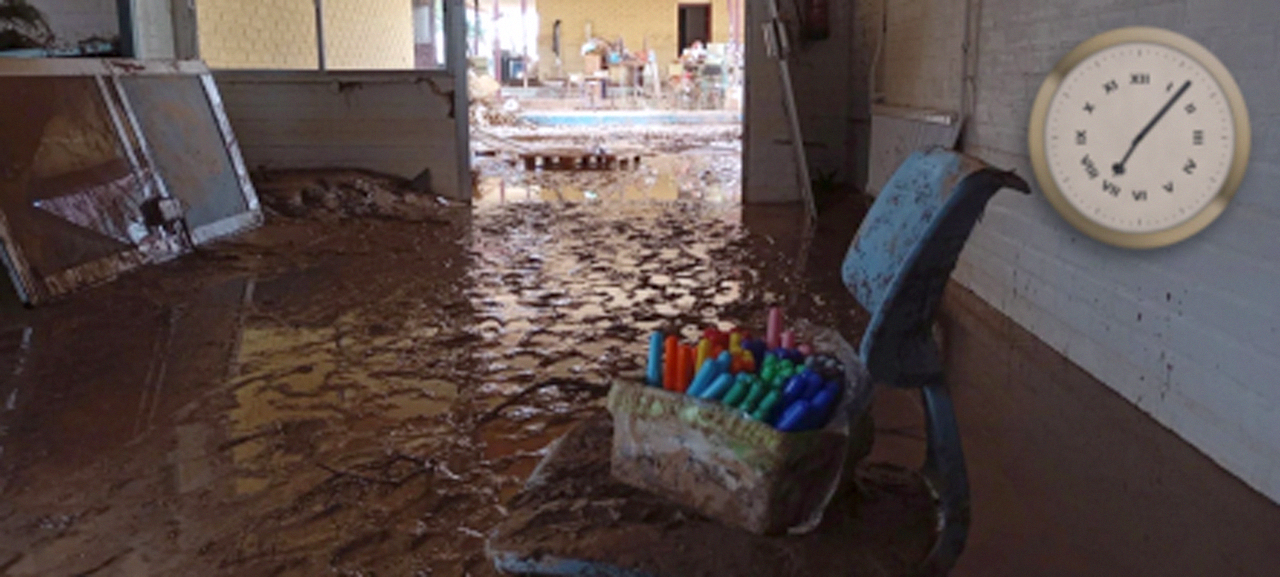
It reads 7:07
